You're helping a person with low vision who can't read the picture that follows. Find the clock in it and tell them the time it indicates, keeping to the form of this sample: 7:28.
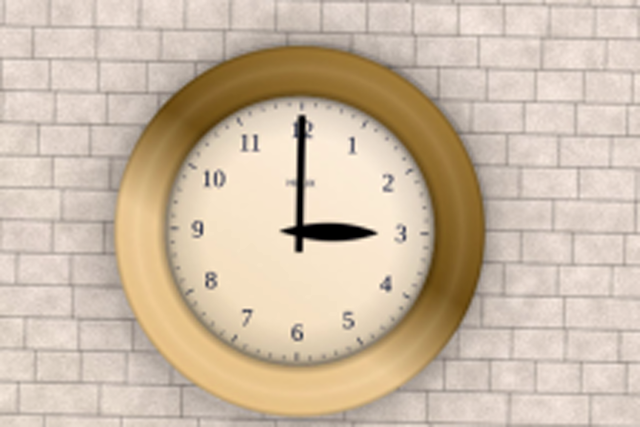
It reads 3:00
